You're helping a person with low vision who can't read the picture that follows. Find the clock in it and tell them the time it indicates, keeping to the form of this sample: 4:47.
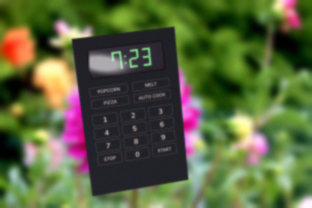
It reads 7:23
